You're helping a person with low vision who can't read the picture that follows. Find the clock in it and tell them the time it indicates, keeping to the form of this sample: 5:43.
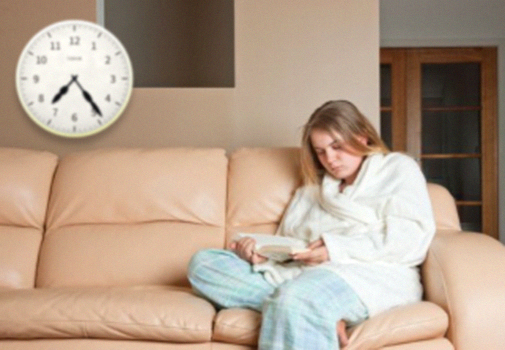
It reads 7:24
